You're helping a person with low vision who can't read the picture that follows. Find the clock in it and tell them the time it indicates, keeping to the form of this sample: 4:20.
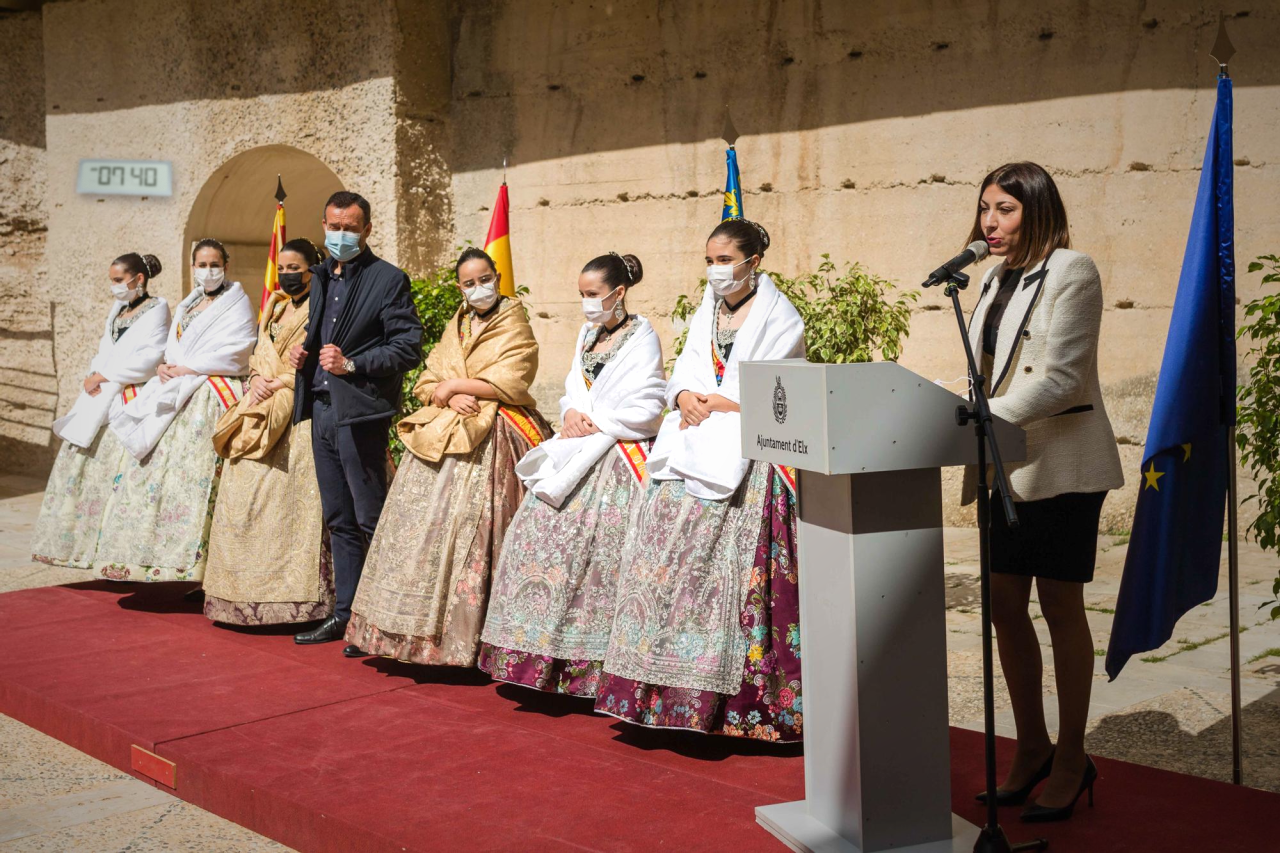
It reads 7:40
